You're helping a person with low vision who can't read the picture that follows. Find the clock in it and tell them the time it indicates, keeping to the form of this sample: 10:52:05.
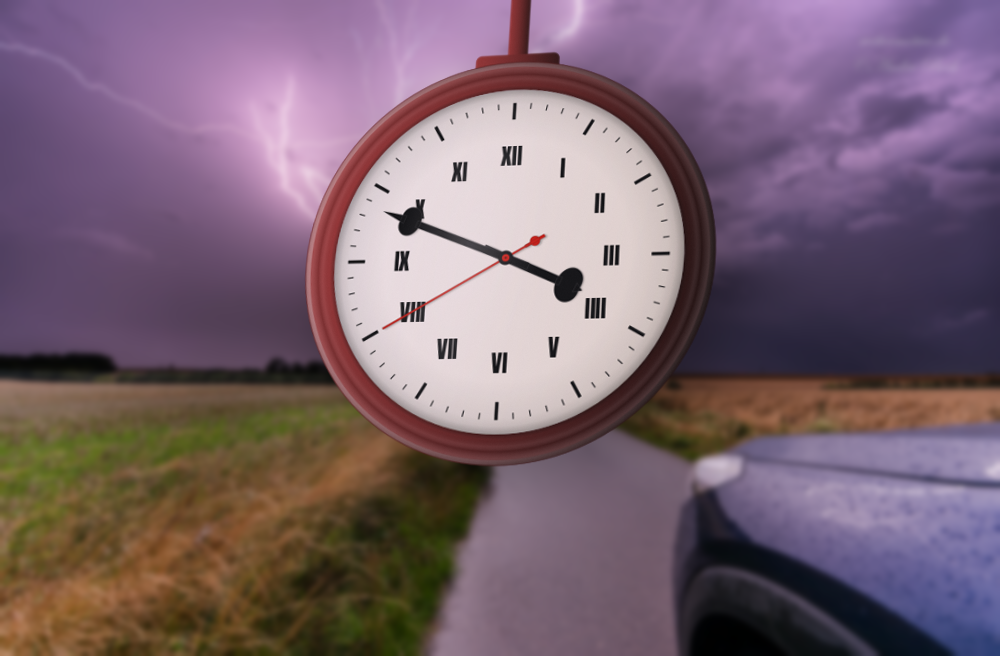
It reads 3:48:40
